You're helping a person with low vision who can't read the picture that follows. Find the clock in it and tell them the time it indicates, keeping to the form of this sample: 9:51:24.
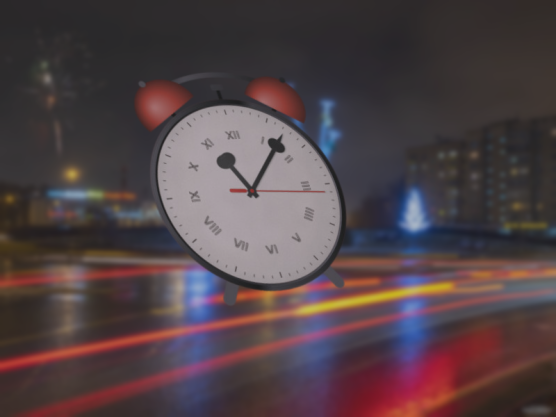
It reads 11:07:16
